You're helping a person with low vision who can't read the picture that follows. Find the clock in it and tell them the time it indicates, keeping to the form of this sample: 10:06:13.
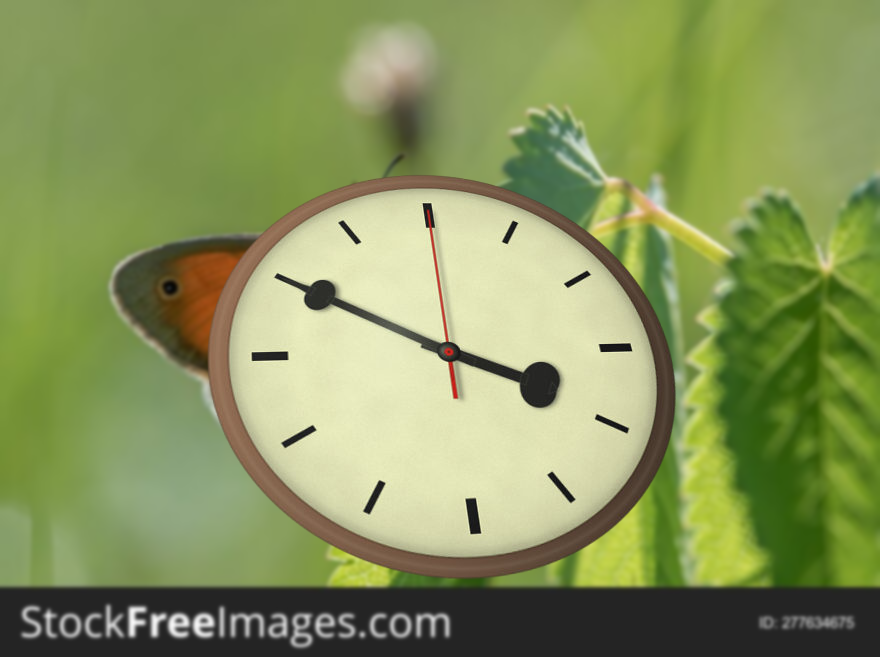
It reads 3:50:00
